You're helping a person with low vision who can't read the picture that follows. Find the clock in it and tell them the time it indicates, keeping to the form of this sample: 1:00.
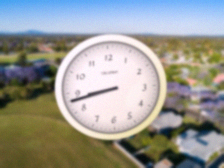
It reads 8:43
